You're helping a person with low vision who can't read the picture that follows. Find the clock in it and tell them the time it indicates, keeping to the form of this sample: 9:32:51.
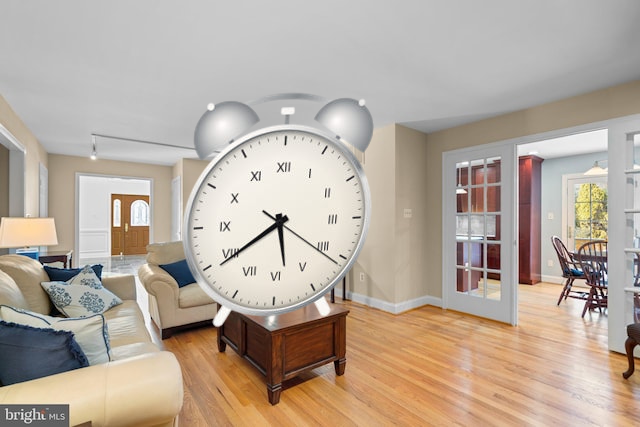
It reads 5:39:21
